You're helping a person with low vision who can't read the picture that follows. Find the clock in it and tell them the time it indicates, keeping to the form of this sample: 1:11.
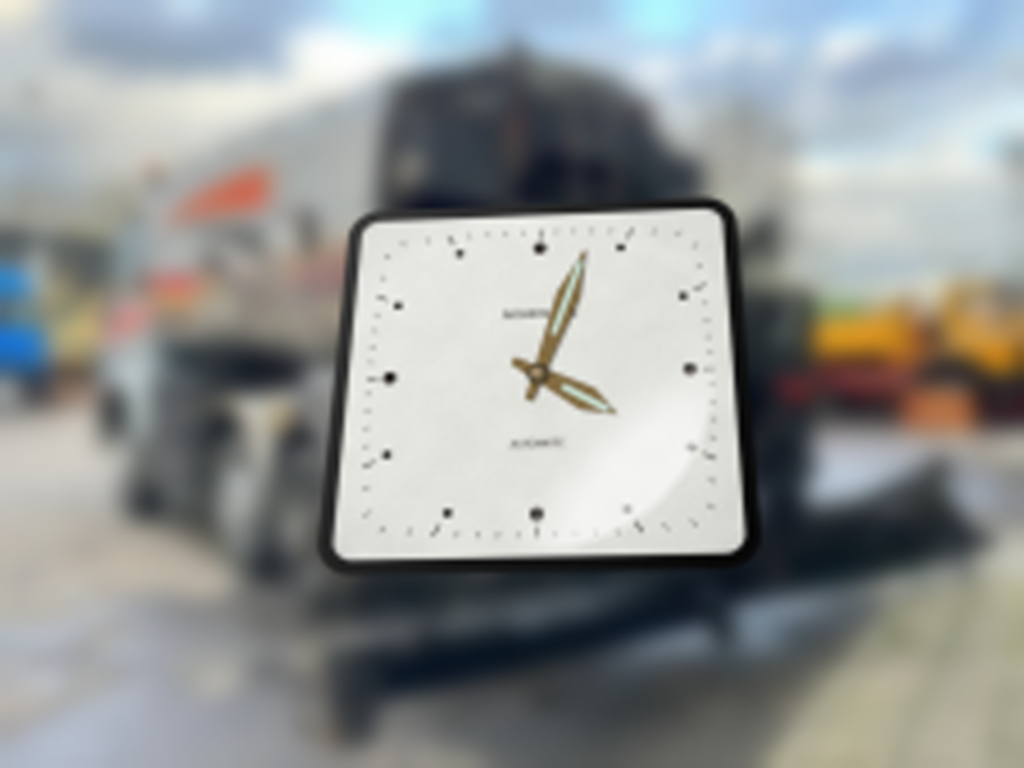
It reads 4:03
